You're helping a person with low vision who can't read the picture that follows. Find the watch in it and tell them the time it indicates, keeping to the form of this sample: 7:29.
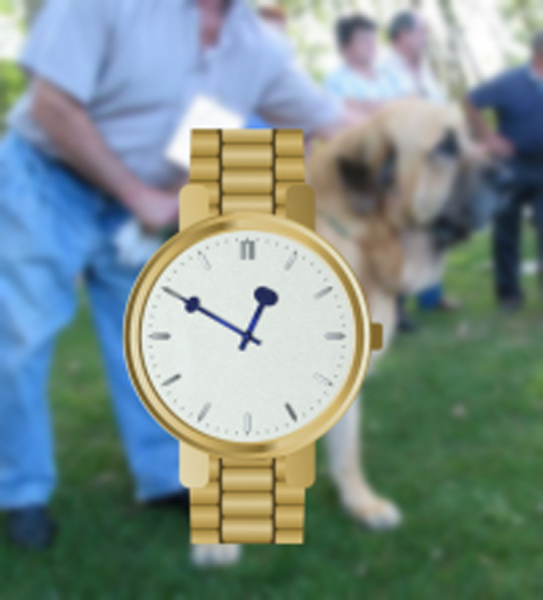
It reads 12:50
